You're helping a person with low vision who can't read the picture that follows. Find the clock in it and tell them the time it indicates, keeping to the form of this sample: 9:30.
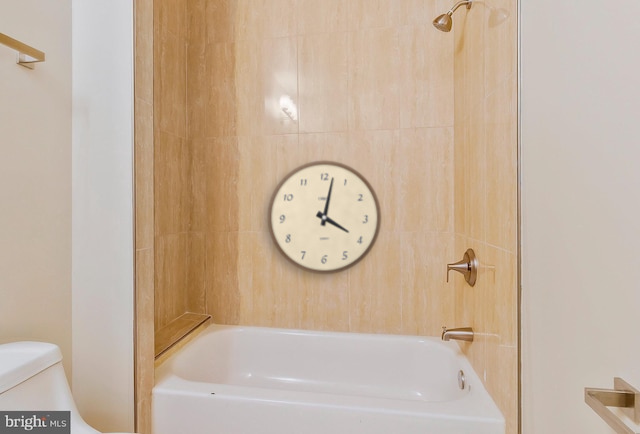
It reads 4:02
